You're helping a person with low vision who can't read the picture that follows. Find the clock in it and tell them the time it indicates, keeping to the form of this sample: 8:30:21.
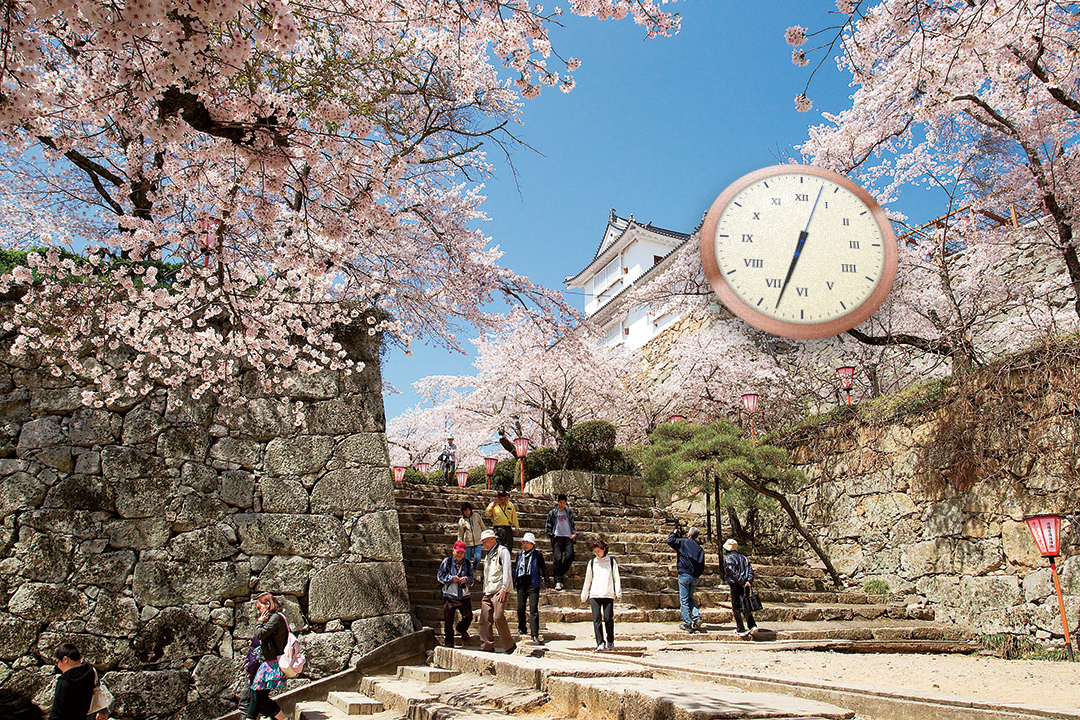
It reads 6:33:03
